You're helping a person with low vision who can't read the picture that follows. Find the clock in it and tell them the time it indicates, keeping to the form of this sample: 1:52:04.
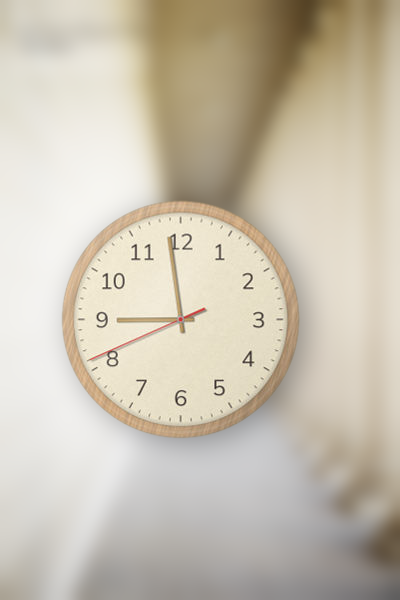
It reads 8:58:41
